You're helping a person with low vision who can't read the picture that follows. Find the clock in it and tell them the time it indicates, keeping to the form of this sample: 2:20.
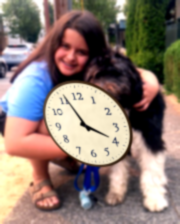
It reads 3:56
